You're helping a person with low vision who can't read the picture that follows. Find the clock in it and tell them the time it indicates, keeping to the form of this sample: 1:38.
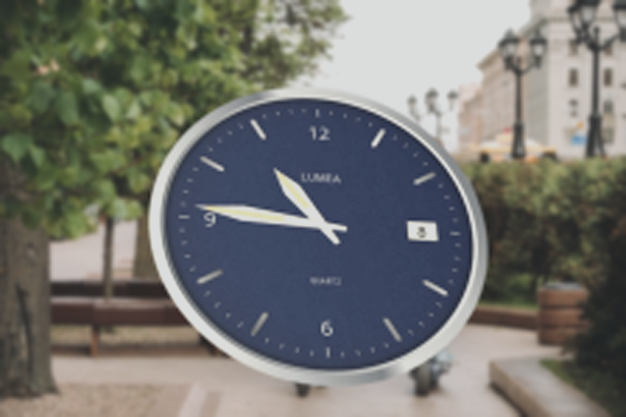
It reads 10:46
